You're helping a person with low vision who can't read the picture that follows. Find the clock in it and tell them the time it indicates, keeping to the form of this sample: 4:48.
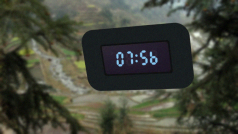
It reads 7:56
